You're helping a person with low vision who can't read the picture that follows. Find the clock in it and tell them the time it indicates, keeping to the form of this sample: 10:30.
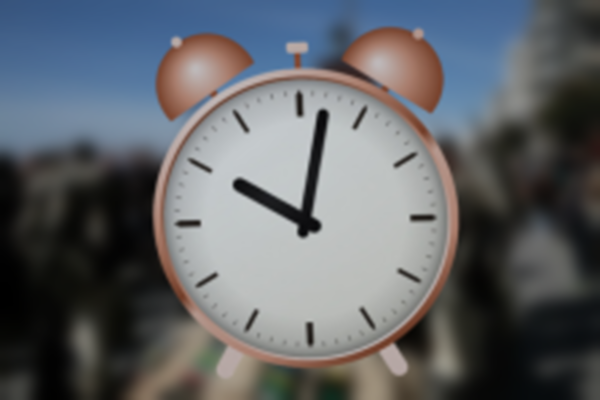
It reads 10:02
